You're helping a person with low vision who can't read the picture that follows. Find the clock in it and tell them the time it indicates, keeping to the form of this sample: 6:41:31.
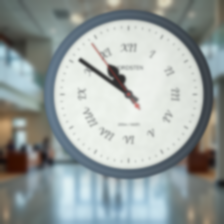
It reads 10:50:54
